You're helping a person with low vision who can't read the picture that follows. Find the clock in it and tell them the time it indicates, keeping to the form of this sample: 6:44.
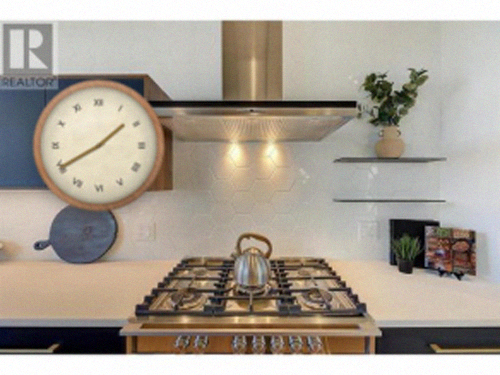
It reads 1:40
